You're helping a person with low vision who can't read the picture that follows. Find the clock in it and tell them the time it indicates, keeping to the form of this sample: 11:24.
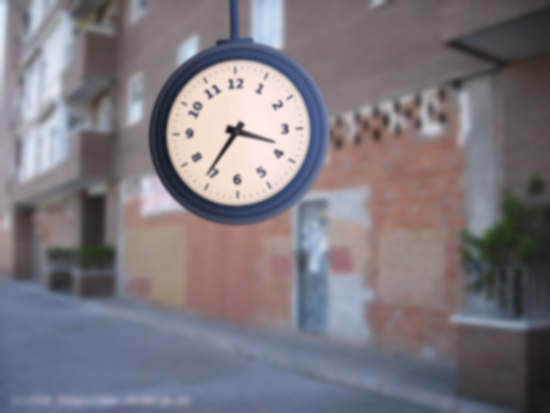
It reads 3:36
